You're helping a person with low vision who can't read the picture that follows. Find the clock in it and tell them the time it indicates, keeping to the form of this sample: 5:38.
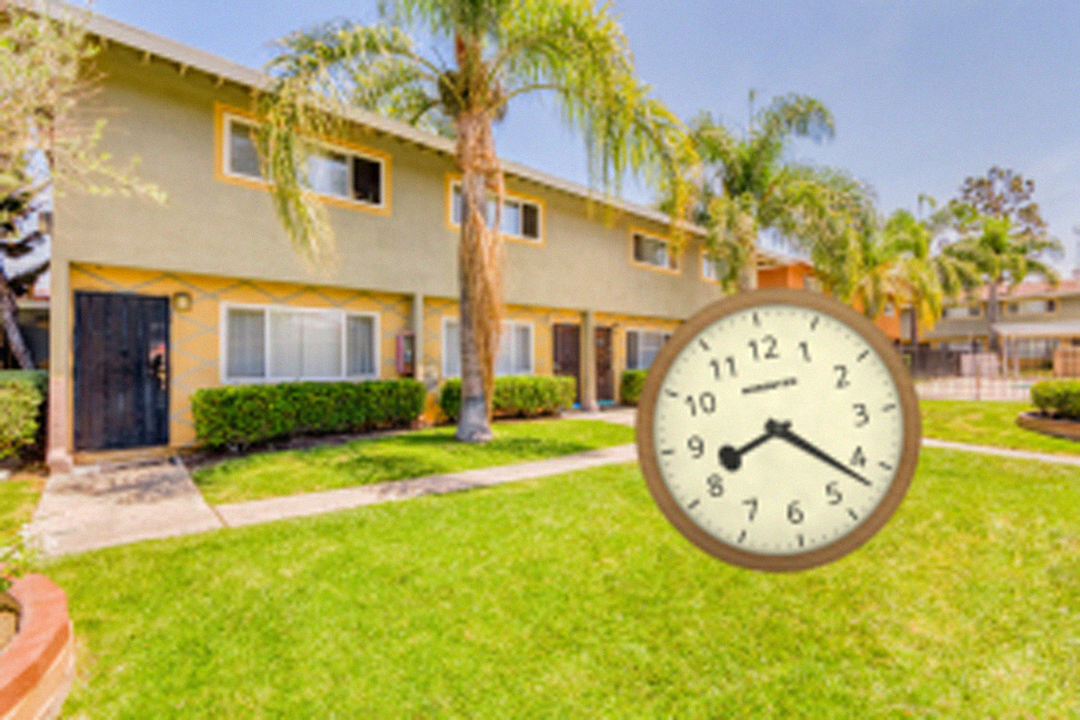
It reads 8:22
